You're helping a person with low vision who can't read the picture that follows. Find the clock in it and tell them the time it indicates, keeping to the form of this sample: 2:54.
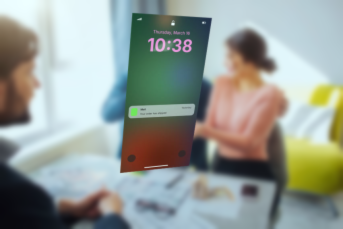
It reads 10:38
